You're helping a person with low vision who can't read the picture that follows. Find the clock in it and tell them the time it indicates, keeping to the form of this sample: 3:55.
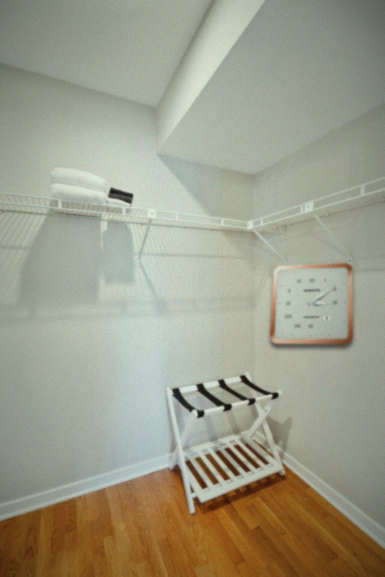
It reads 3:09
